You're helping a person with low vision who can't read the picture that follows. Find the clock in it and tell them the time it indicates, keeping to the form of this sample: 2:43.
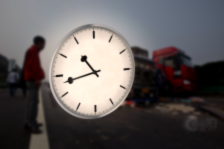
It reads 10:43
